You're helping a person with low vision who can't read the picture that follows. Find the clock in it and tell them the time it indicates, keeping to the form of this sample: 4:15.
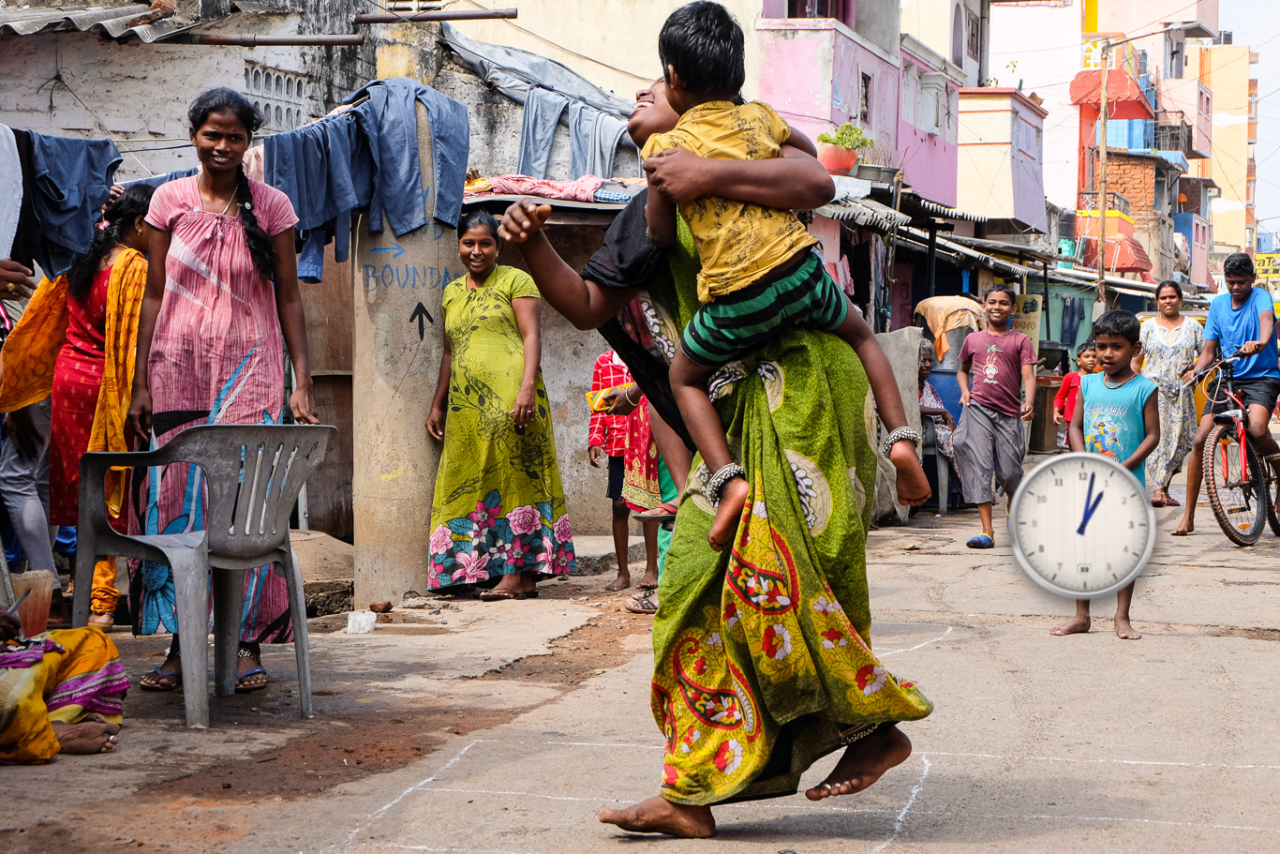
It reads 1:02
